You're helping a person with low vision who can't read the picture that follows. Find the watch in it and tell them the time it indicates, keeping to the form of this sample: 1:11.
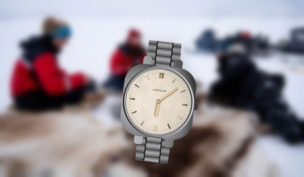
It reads 6:08
